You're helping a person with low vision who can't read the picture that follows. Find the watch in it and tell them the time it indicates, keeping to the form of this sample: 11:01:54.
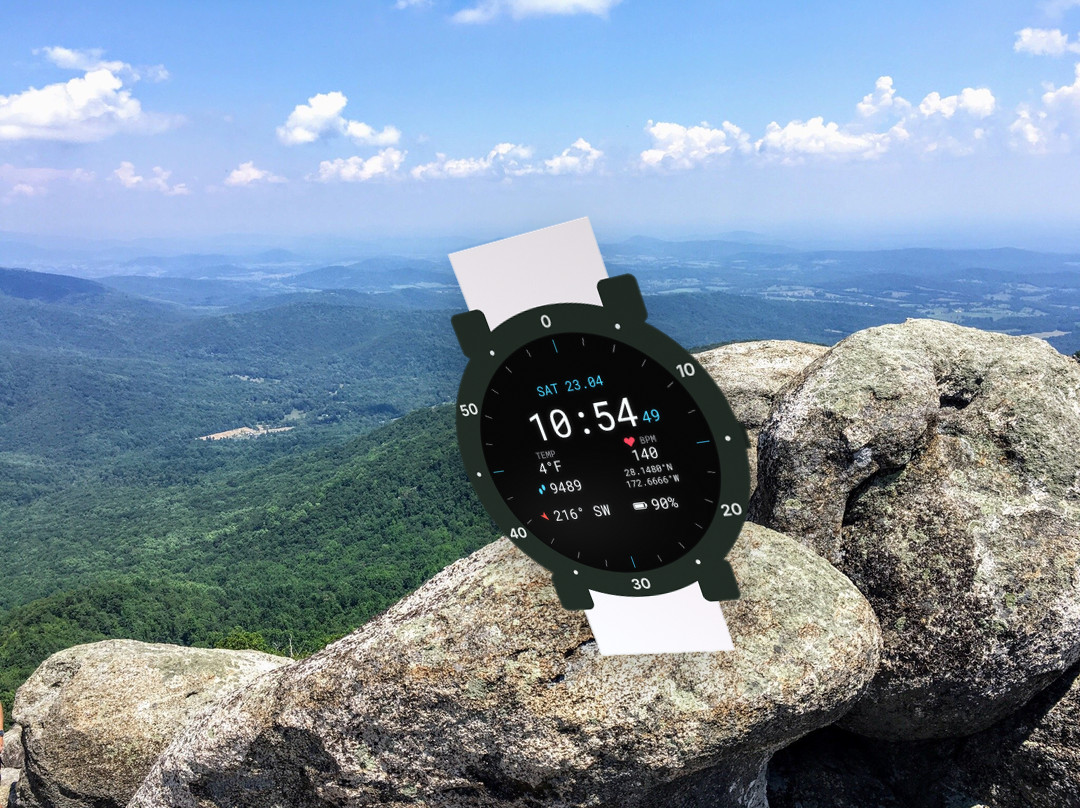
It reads 10:54:49
